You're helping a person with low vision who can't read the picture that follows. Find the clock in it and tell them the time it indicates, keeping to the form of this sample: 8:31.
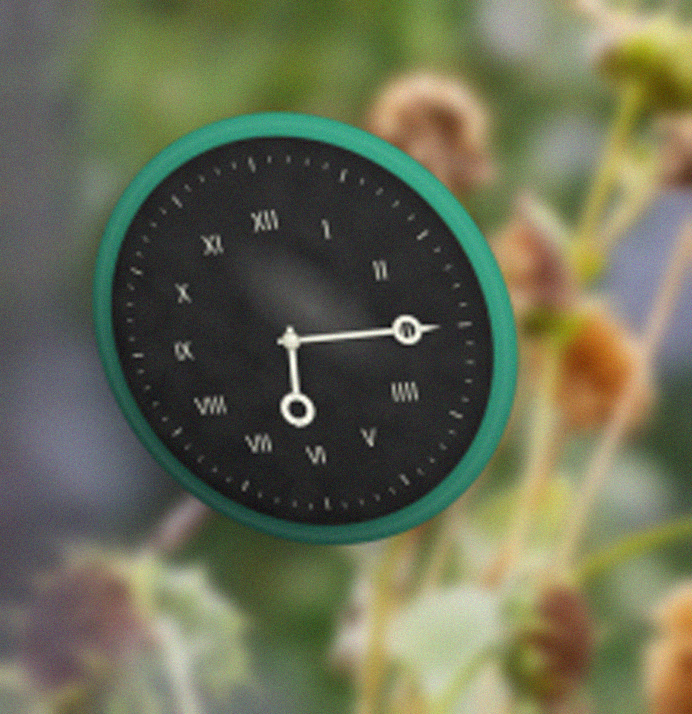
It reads 6:15
